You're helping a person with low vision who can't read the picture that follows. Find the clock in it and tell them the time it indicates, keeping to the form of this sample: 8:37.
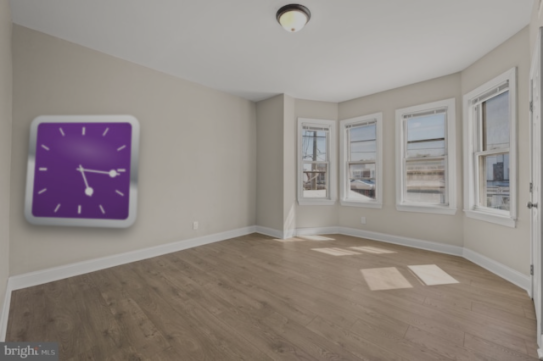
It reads 5:16
